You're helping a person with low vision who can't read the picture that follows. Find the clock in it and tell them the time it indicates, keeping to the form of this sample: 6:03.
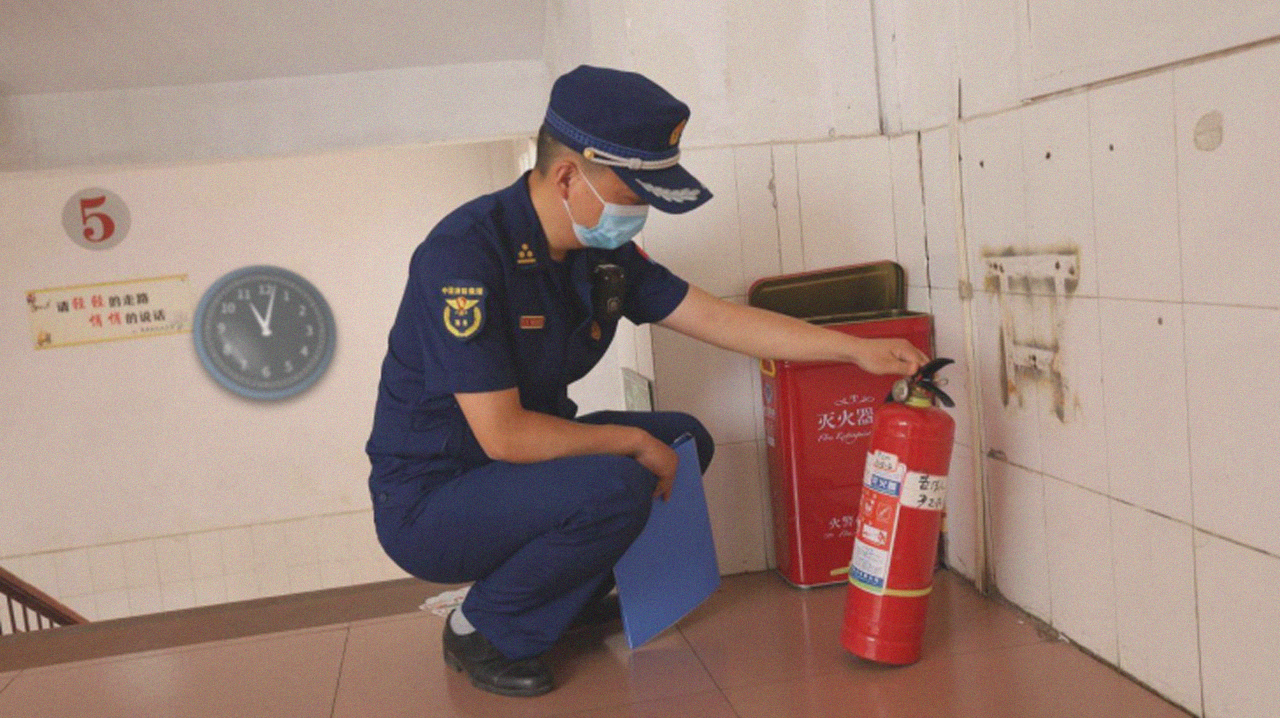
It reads 11:02
